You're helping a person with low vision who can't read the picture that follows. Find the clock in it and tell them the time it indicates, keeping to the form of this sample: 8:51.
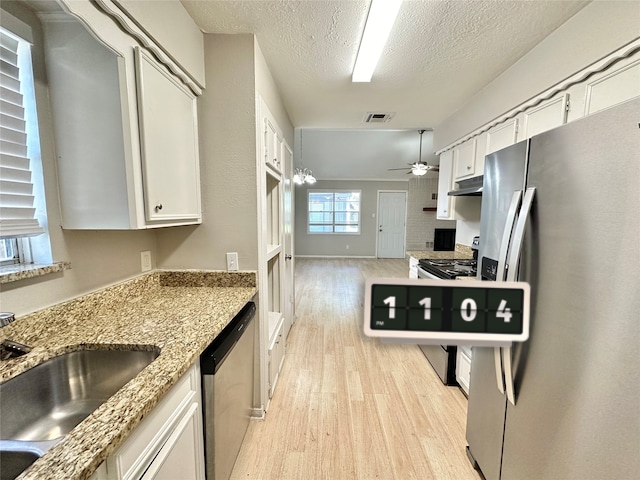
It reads 11:04
